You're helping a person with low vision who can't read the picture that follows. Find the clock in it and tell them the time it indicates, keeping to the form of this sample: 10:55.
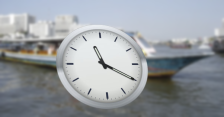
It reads 11:20
